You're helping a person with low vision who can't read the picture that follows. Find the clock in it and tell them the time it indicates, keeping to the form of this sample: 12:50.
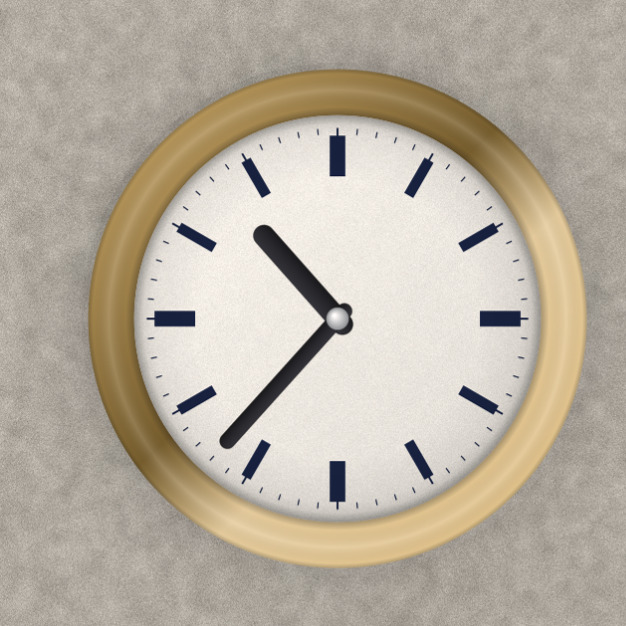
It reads 10:37
